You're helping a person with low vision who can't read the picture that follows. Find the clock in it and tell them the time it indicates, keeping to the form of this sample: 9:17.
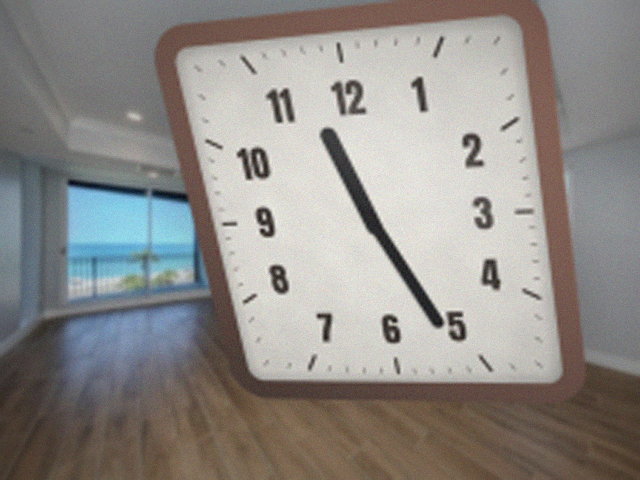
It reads 11:26
